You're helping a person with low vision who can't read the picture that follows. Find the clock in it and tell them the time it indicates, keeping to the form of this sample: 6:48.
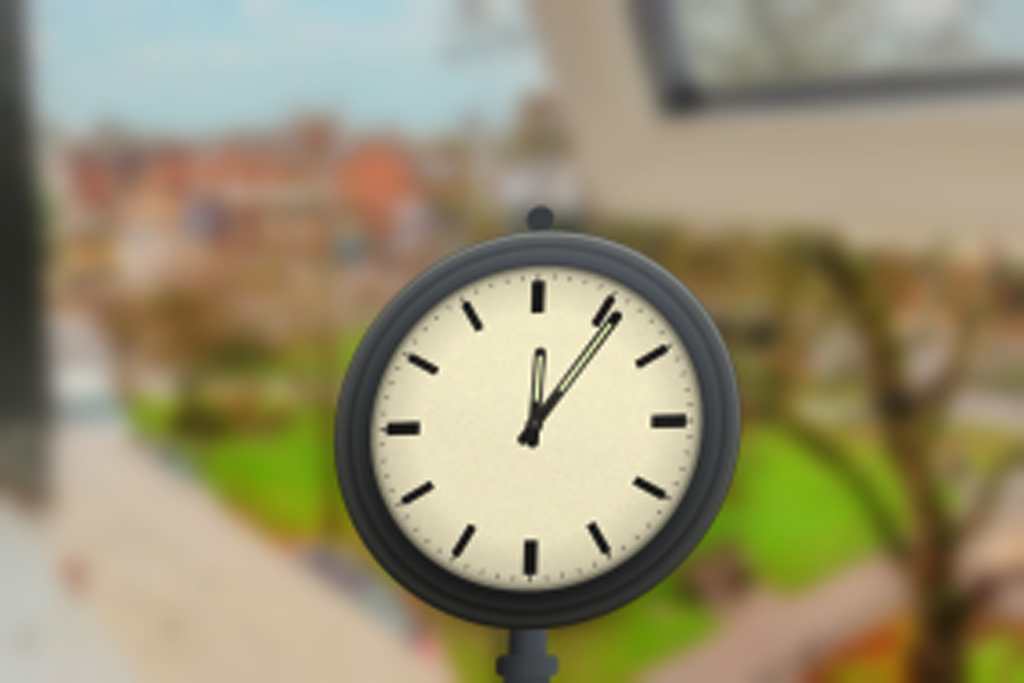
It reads 12:06
